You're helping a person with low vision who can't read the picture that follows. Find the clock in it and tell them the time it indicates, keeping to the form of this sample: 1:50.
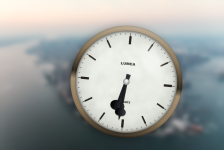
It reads 6:31
